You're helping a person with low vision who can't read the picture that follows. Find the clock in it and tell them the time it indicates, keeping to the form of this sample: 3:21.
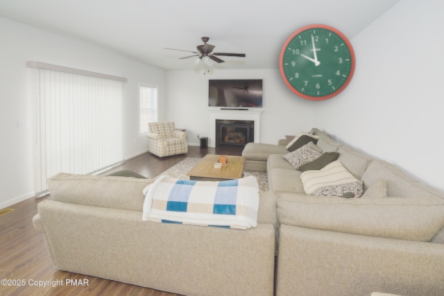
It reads 9:59
